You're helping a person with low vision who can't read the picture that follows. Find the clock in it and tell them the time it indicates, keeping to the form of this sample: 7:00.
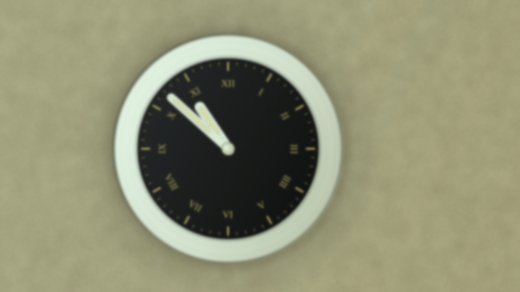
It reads 10:52
